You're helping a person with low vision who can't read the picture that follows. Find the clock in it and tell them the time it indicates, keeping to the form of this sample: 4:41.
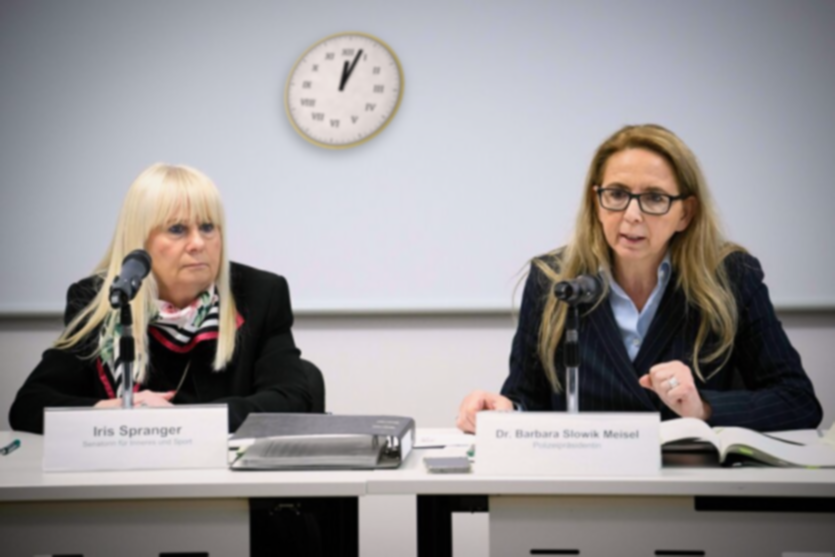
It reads 12:03
